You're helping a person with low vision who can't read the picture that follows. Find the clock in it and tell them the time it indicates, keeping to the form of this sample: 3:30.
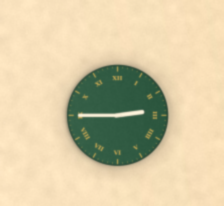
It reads 2:45
